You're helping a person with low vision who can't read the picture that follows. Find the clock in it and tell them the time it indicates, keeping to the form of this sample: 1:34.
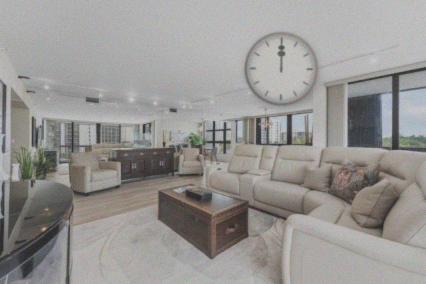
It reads 12:00
